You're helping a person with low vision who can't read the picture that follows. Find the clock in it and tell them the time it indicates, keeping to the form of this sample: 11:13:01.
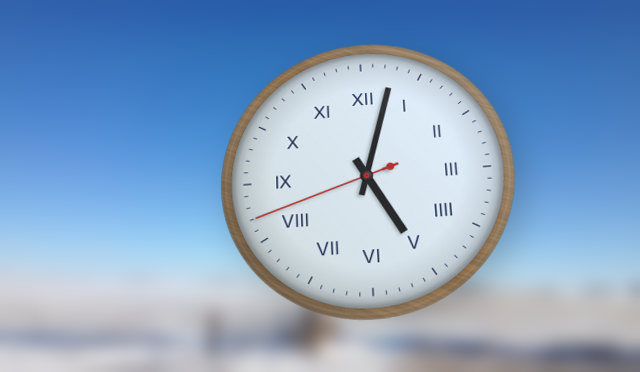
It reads 5:02:42
